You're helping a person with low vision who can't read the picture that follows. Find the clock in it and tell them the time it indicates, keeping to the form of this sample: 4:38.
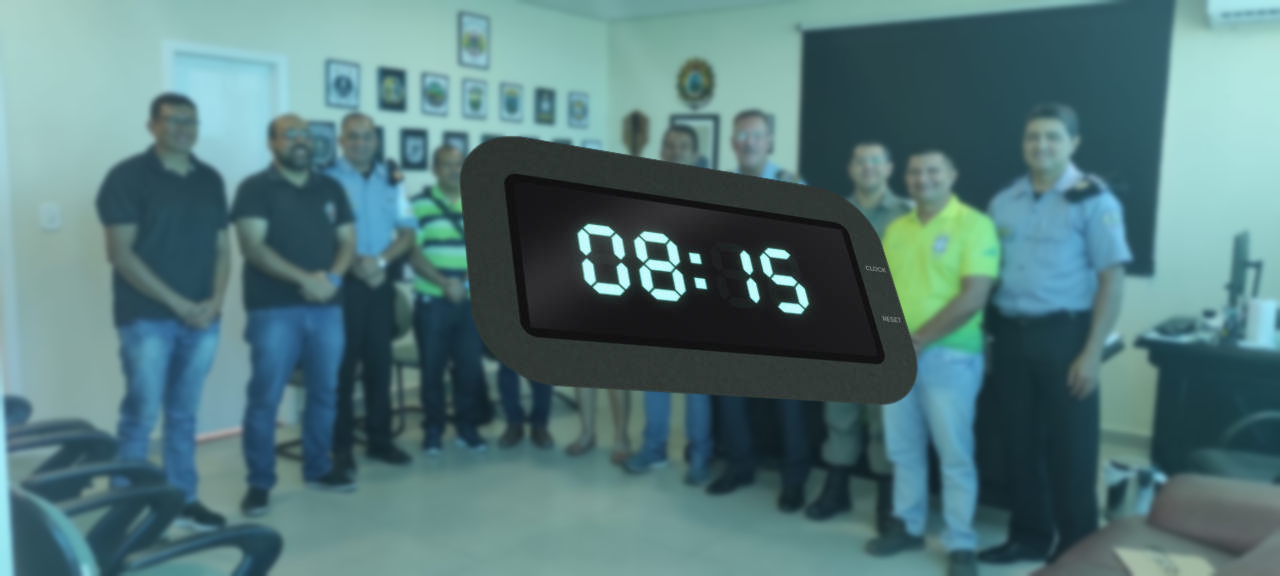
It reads 8:15
